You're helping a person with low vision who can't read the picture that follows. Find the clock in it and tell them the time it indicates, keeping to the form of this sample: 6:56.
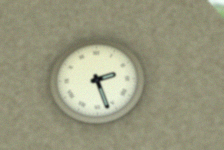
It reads 2:27
